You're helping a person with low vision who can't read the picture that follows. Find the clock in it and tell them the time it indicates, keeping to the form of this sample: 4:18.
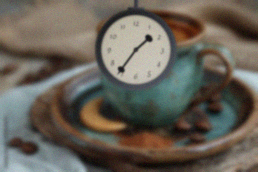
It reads 1:36
